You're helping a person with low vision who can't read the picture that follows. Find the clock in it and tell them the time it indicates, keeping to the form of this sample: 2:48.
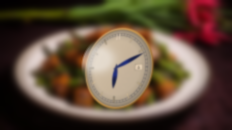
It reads 6:11
